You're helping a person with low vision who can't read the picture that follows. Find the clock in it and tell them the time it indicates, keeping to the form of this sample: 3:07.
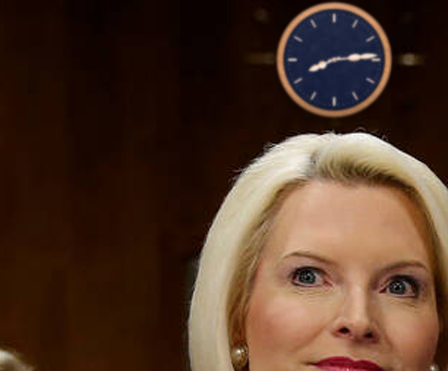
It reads 8:14
